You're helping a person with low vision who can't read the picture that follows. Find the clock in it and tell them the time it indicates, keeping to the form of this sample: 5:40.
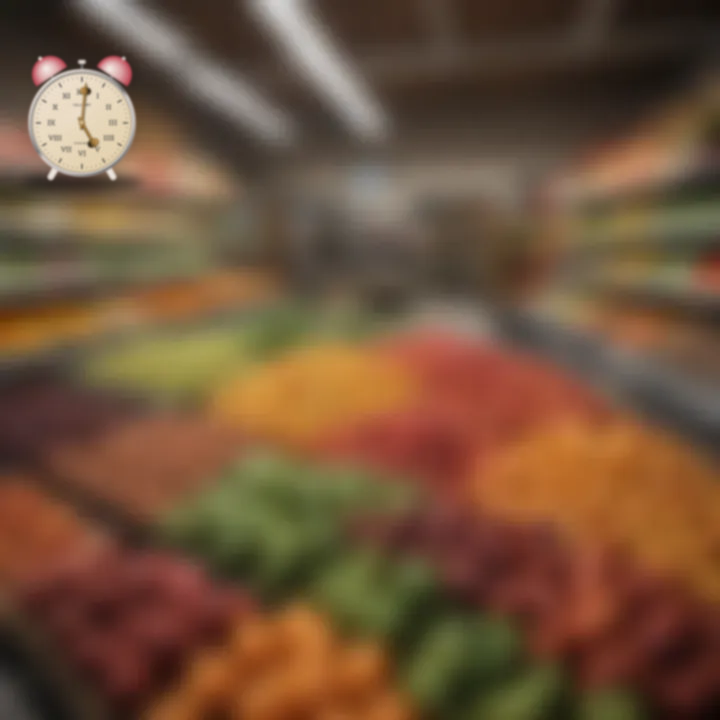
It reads 5:01
